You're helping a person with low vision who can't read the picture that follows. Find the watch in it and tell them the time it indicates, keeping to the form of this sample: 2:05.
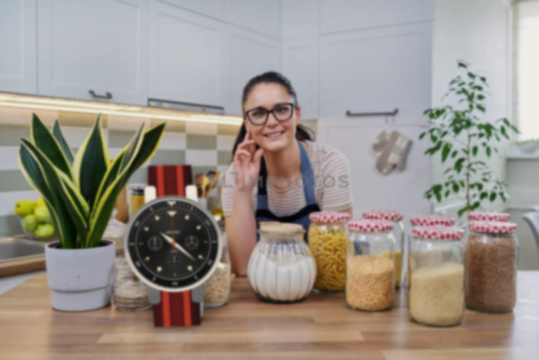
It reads 10:22
